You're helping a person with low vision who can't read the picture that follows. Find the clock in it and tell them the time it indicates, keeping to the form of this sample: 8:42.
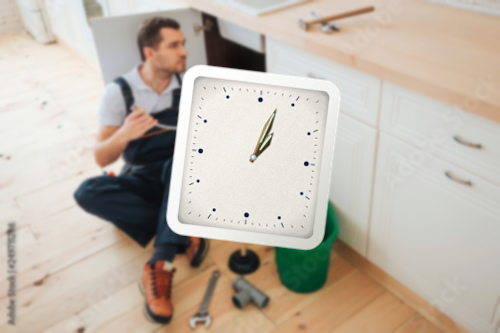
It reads 1:03
